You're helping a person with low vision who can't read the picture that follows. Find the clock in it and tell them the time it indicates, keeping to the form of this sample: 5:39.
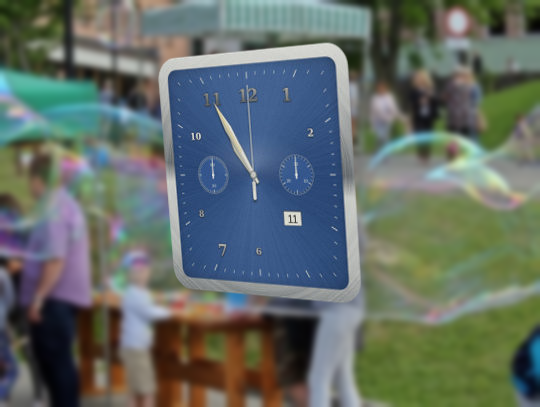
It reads 10:55
